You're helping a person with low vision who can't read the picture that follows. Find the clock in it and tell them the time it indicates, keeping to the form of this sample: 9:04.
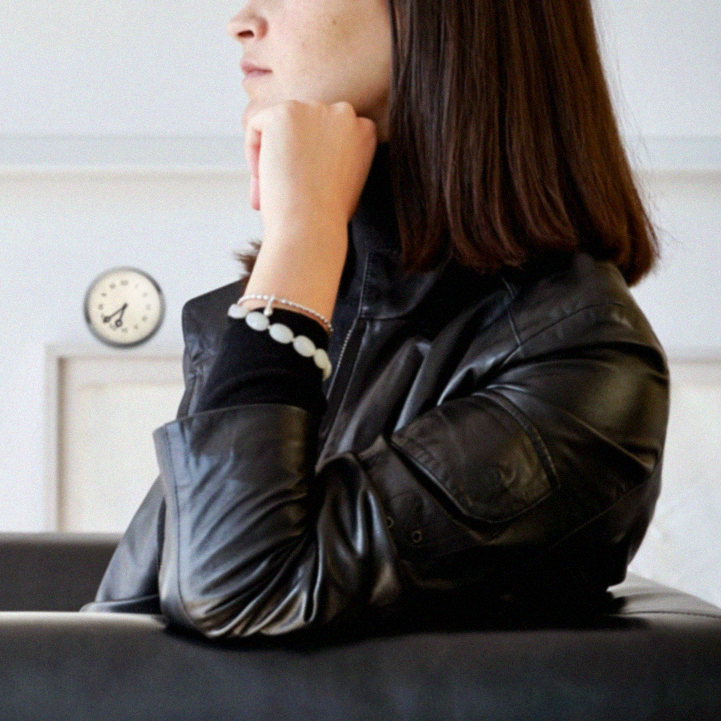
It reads 6:39
